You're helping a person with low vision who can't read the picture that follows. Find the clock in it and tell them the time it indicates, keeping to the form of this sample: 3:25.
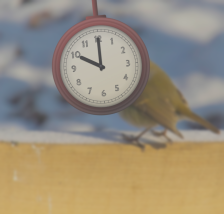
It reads 10:00
